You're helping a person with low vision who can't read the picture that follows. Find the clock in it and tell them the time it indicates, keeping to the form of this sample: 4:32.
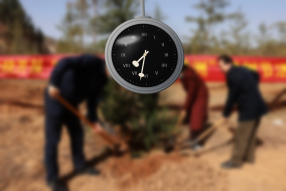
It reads 7:32
